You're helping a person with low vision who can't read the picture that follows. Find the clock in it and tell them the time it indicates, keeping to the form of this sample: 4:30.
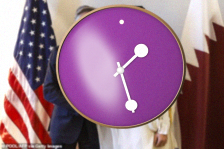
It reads 1:27
